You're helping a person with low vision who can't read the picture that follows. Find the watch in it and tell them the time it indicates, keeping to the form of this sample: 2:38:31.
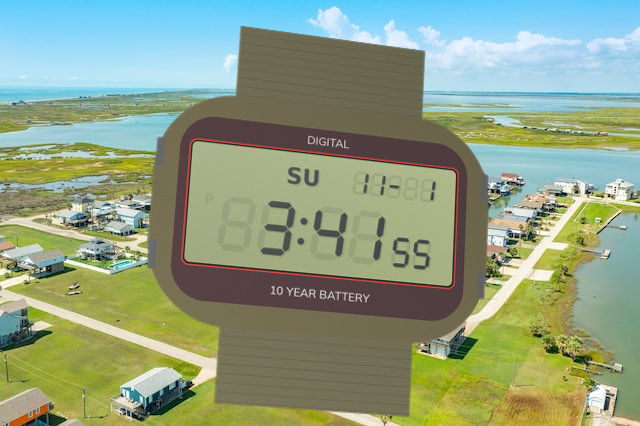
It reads 3:41:55
